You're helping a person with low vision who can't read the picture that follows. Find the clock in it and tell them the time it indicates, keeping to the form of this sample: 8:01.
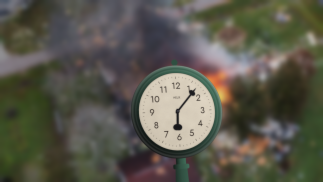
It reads 6:07
